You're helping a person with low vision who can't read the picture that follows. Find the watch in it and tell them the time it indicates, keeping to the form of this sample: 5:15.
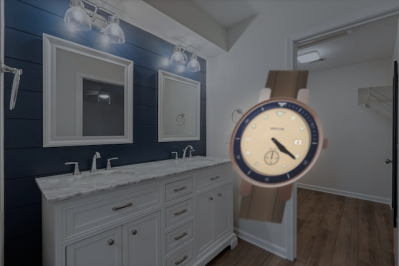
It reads 4:21
